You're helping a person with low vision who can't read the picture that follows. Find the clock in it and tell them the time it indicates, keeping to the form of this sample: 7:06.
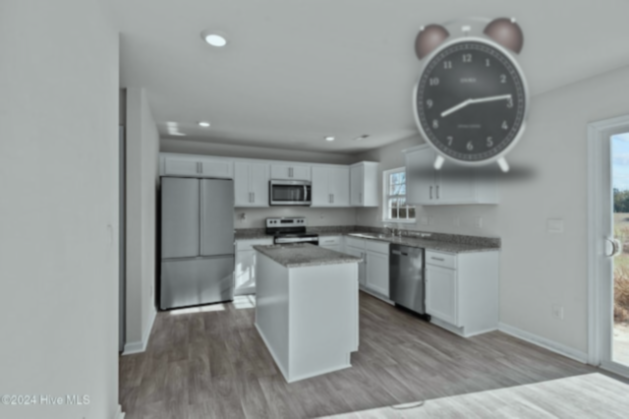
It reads 8:14
